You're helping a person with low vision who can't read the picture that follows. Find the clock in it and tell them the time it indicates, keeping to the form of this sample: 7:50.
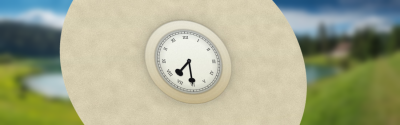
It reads 7:30
